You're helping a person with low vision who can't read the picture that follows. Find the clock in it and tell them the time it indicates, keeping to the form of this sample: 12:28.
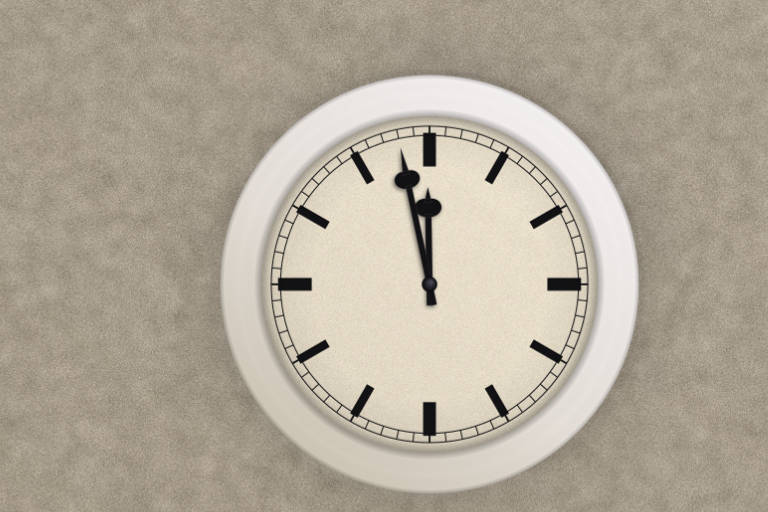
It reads 11:58
